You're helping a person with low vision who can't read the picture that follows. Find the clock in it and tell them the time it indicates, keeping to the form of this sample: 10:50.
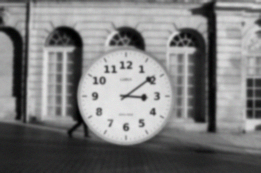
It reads 3:09
